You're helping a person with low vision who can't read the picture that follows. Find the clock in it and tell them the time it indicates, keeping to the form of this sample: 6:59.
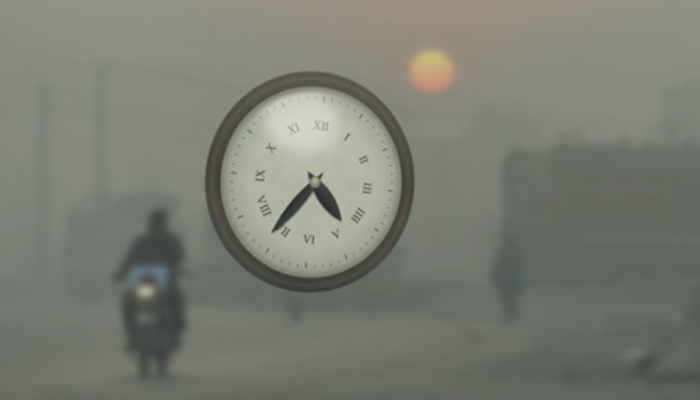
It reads 4:36
